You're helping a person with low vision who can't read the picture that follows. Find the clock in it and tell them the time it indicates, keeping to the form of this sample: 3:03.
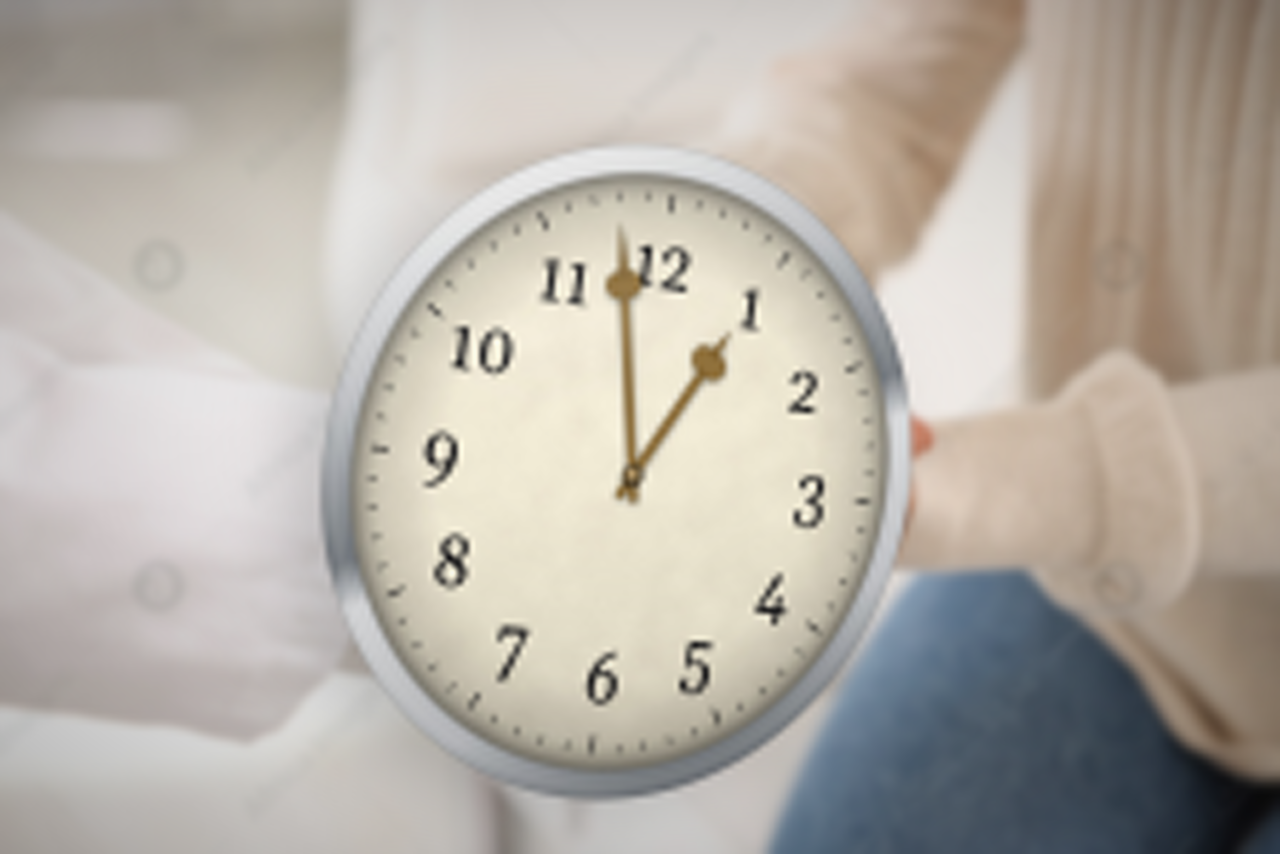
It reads 12:58
